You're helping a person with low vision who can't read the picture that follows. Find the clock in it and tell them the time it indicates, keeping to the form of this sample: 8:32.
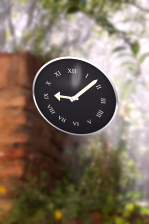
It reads 9:08
